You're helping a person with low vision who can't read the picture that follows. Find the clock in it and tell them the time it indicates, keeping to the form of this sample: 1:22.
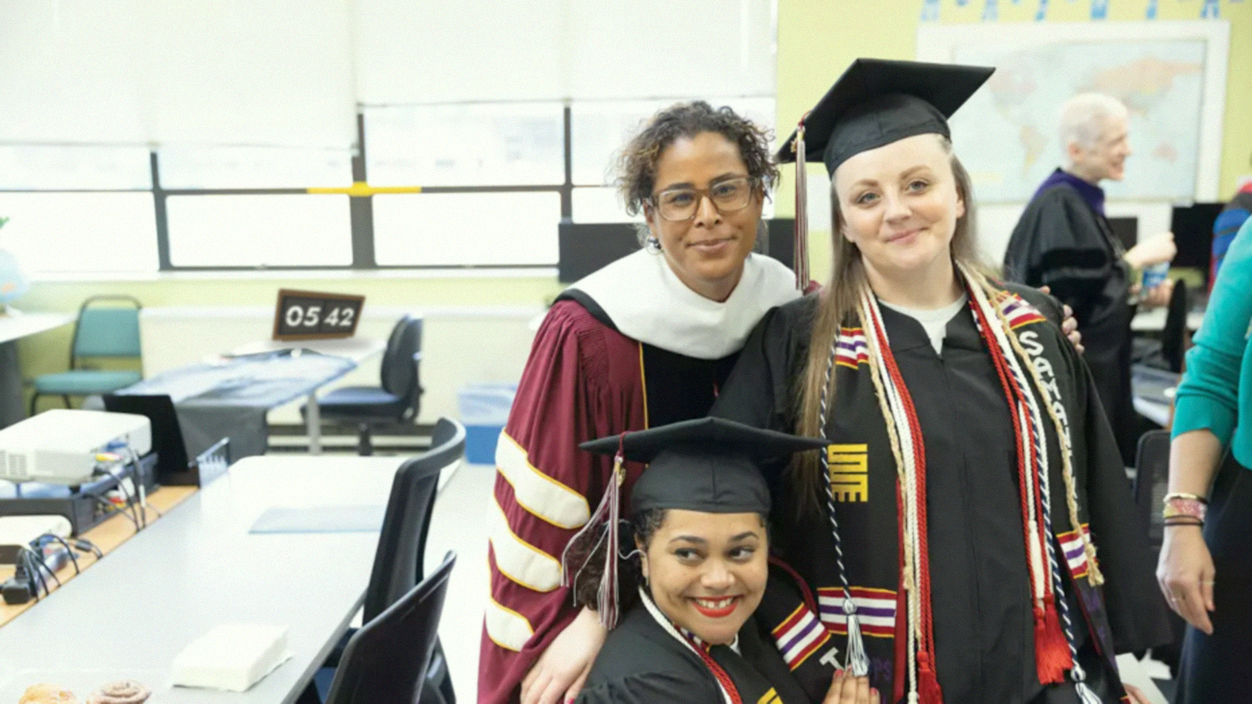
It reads 5:42
